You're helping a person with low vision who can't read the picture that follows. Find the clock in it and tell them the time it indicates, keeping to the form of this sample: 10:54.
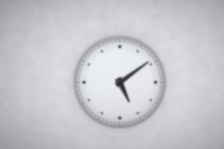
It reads 5:09
